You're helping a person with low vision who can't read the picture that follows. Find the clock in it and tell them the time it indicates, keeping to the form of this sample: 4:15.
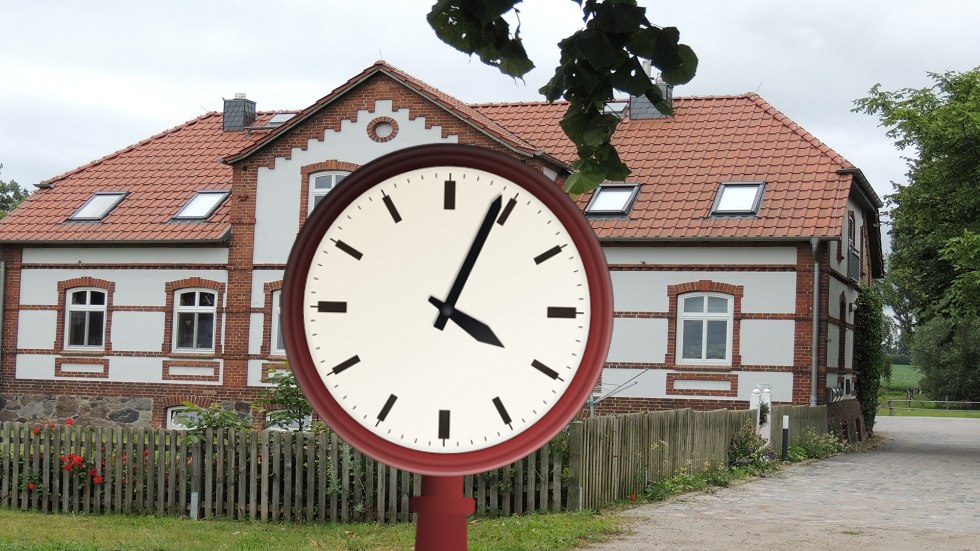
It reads 4:04
